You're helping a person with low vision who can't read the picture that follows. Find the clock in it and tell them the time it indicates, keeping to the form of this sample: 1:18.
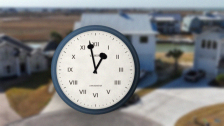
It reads 12:58
